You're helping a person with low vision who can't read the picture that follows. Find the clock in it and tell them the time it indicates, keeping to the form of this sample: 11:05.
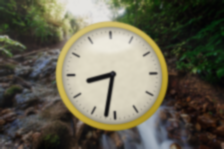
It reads 8:32
